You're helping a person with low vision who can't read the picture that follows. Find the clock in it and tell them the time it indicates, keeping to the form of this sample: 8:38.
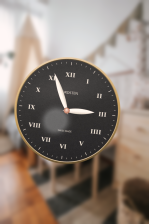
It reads 2:56
